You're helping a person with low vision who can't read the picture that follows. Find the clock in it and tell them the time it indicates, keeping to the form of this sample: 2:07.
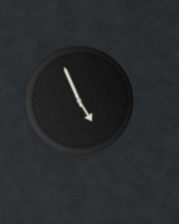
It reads 4:56
